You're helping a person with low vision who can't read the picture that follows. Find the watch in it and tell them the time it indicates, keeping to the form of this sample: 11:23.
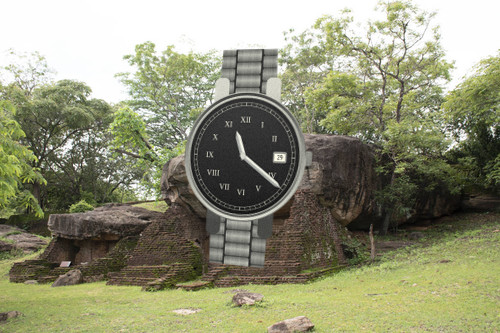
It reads 11:21
